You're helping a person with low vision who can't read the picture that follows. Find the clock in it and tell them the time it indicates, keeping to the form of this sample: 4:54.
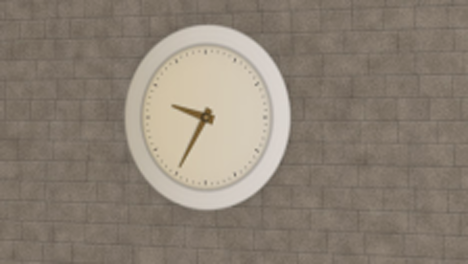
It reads 9:35
